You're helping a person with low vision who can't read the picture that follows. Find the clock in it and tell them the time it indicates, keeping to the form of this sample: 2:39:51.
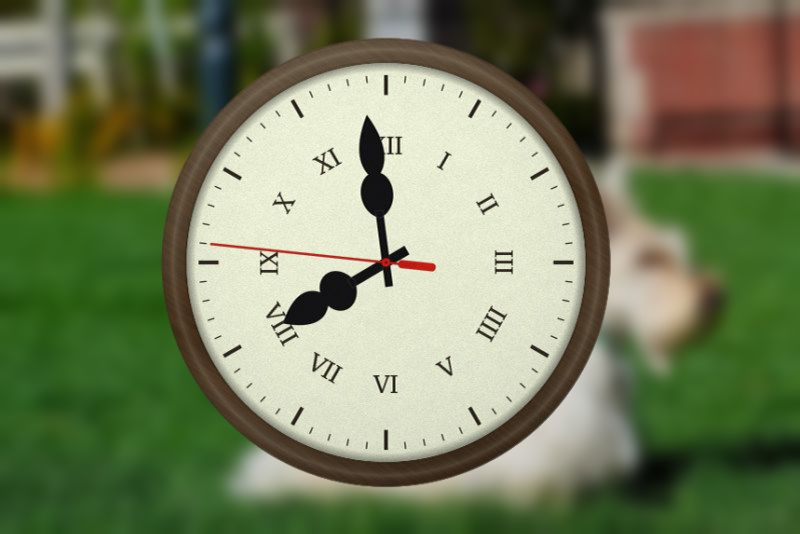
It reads 7:58:46
